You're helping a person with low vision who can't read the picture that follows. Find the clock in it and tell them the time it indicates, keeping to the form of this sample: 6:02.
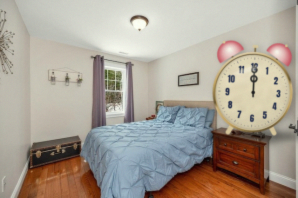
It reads 12:00
